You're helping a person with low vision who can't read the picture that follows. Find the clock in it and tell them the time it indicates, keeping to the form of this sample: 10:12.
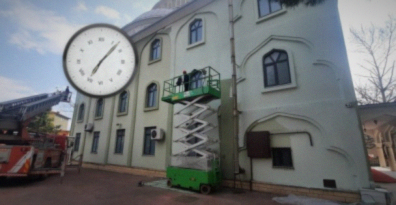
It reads 7:07
